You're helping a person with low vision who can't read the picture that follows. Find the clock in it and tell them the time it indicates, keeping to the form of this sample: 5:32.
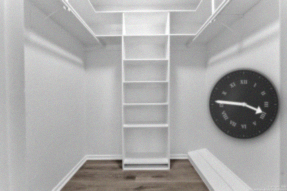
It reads 3:46
